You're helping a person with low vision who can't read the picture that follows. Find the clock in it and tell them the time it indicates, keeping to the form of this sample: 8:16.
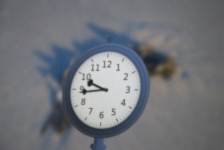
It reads 9:44
